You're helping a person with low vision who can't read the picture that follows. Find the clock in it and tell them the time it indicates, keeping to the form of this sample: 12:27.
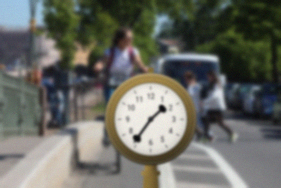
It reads 1:36
